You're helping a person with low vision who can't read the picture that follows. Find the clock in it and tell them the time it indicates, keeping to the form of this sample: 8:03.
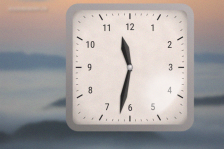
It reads 11:32
